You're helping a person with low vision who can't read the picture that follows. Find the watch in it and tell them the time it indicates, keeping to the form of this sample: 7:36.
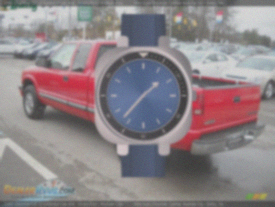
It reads 1:37
